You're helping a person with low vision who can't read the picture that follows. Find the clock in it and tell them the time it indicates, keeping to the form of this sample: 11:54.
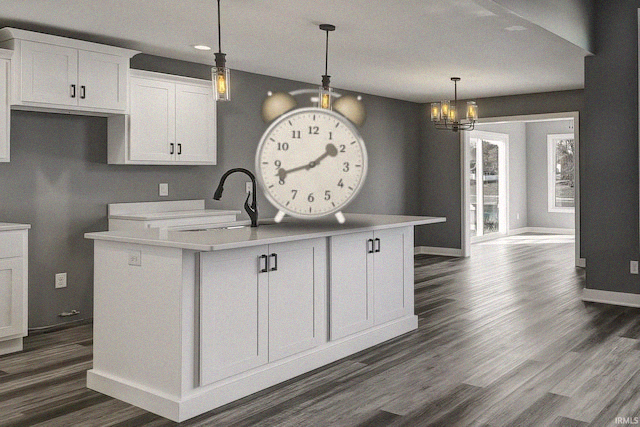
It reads 1:42
